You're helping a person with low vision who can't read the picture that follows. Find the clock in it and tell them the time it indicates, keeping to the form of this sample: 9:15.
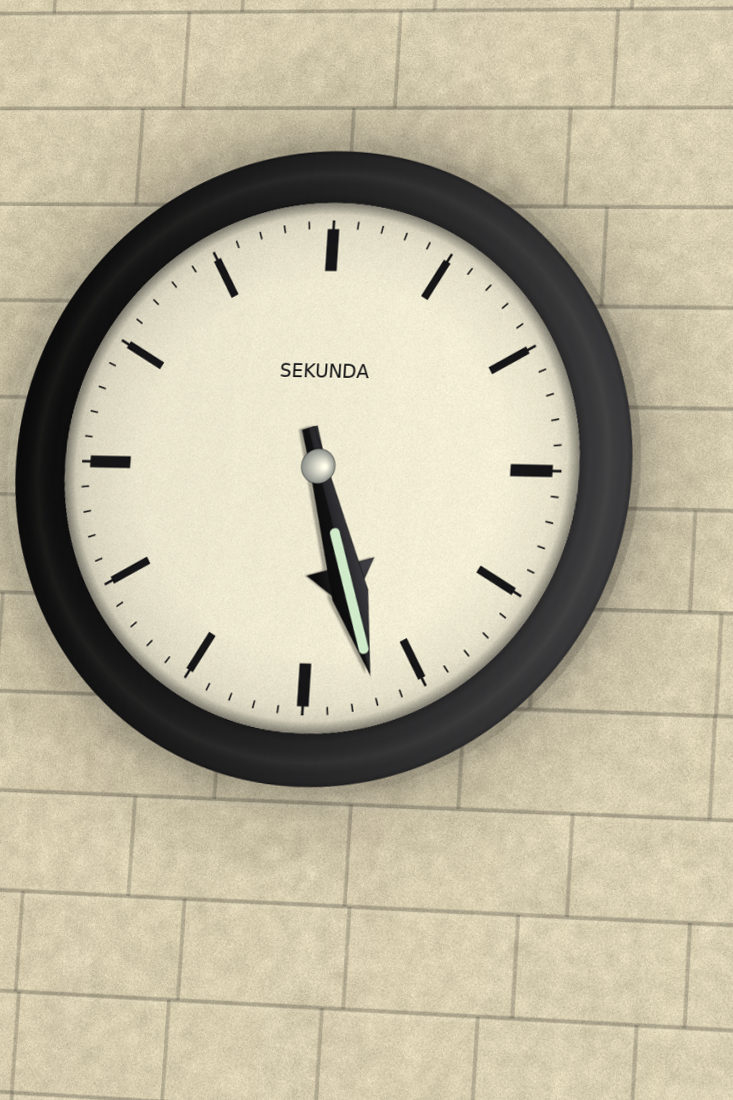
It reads 5:27
